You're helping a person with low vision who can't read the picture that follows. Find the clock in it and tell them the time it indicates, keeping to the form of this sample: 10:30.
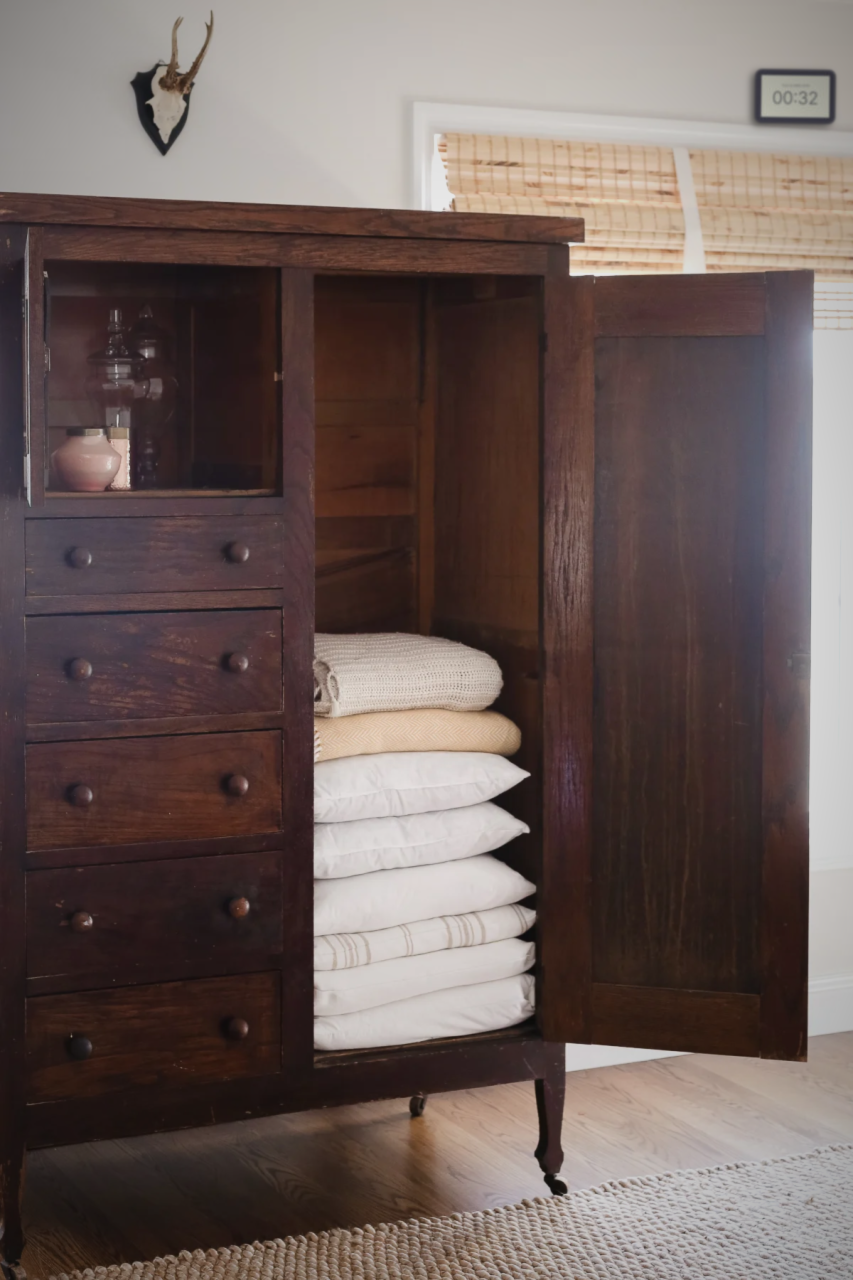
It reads 0:32
